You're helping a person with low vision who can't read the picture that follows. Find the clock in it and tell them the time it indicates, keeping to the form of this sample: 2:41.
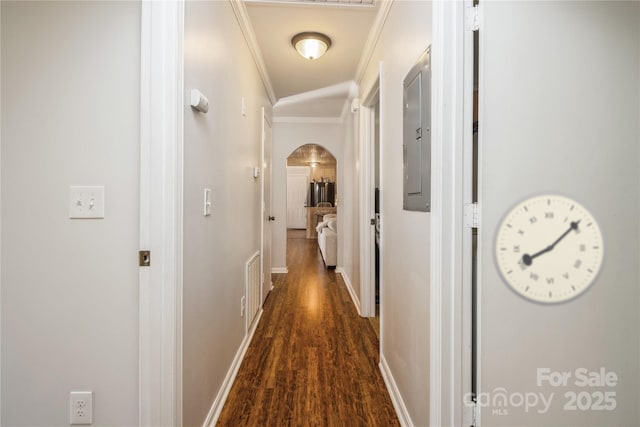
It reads 8:08
